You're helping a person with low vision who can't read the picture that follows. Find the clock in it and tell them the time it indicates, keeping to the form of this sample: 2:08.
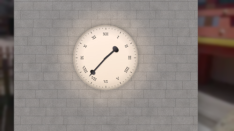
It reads 1:37
